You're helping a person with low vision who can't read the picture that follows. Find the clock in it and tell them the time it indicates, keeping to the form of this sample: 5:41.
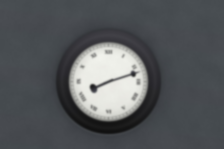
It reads 8:12
